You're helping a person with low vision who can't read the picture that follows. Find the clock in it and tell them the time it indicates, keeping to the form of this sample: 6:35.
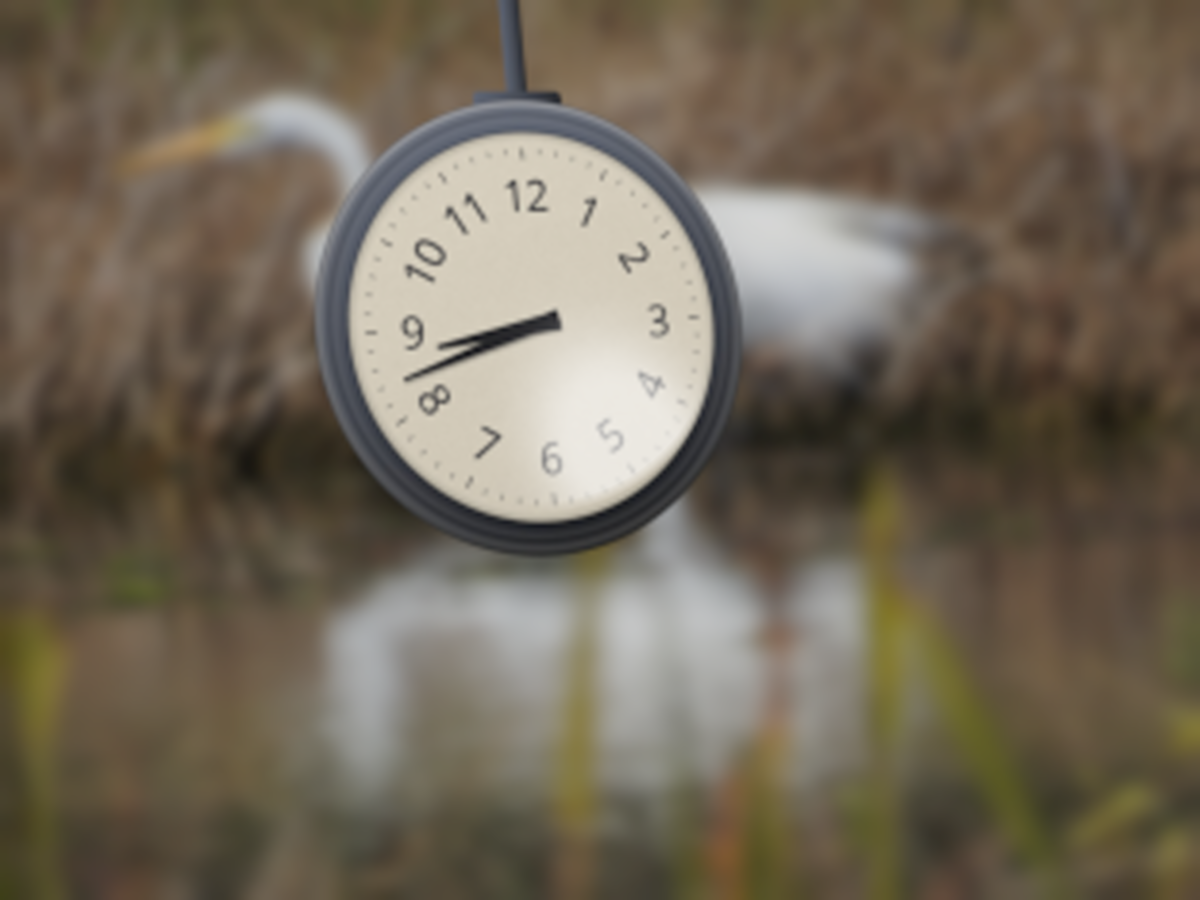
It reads 8:42
